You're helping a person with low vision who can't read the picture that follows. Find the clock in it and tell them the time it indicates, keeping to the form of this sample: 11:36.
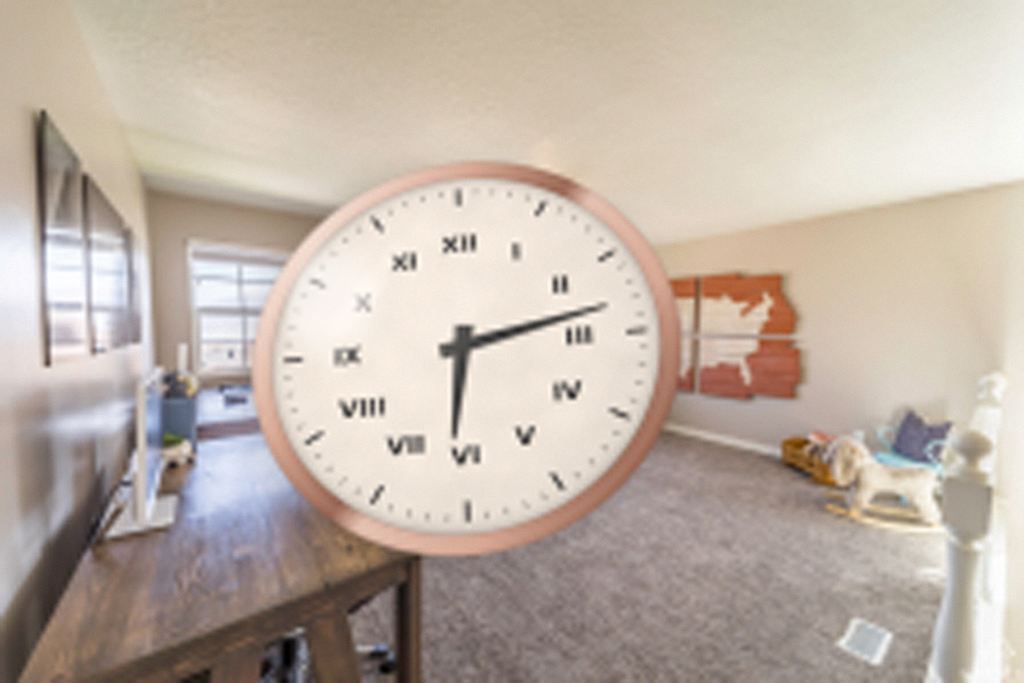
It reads 6:13
